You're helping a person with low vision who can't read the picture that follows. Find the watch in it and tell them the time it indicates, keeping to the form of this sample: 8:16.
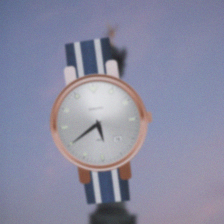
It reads 5:40
